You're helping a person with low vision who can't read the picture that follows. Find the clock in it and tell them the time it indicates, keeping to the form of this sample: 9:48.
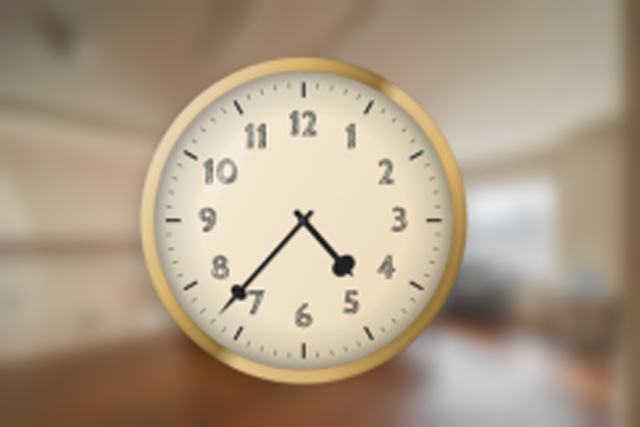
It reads 4:37
